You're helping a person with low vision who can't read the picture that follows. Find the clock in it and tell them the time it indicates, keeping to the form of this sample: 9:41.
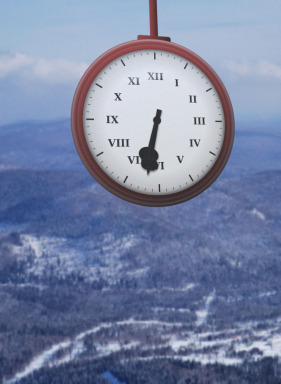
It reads 6:32
